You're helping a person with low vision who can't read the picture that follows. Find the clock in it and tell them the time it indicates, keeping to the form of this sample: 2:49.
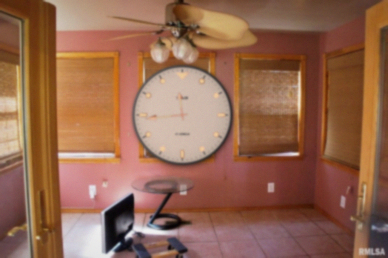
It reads 11:44
